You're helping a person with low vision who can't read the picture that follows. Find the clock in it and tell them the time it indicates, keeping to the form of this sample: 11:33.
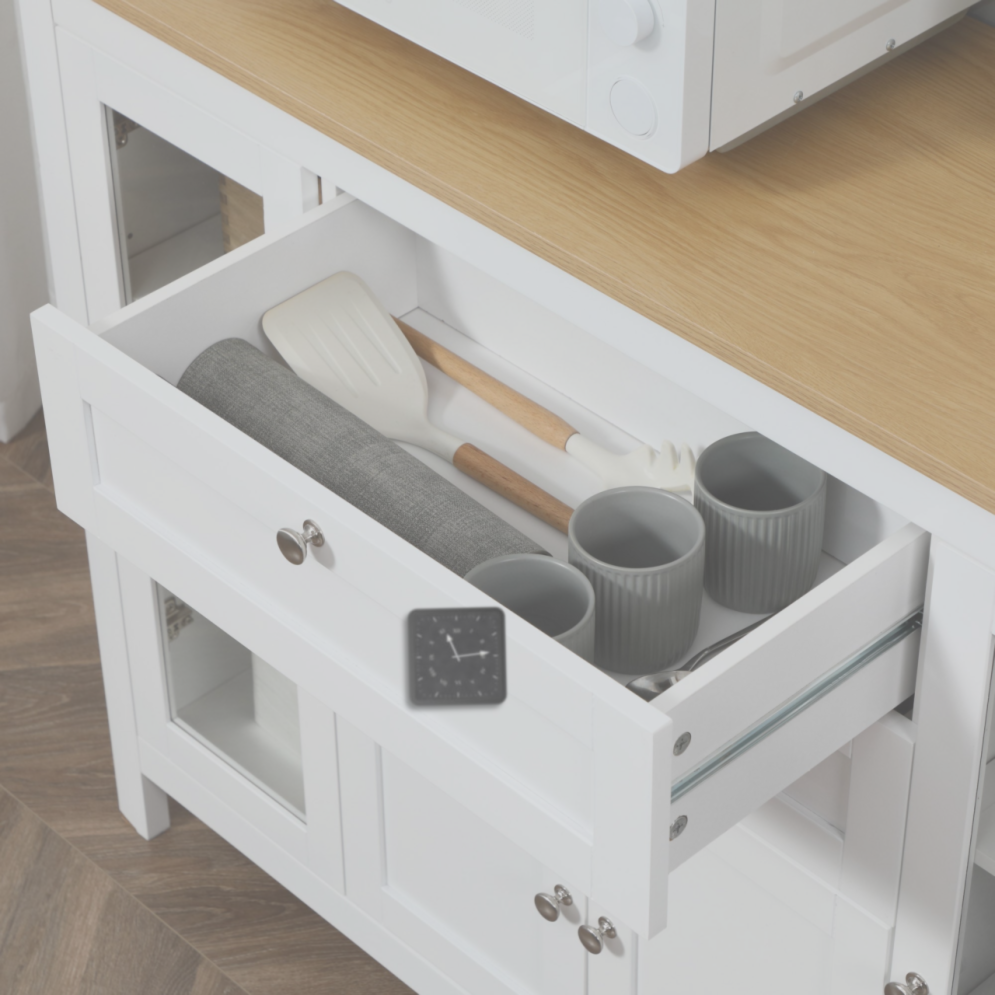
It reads 11:14
